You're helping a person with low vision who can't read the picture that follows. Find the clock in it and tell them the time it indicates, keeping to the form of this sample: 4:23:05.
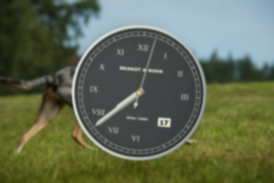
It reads 7:38:02
